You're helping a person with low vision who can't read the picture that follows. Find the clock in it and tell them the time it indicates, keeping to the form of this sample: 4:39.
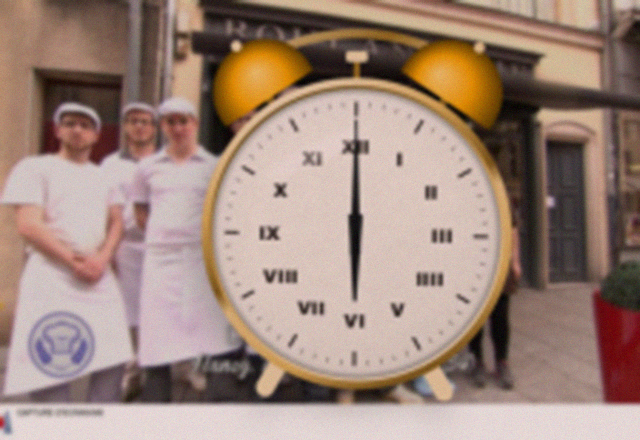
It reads 6:00
